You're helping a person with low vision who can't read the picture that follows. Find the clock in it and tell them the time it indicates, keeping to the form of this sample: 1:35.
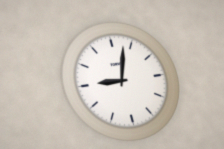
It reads 9:03
